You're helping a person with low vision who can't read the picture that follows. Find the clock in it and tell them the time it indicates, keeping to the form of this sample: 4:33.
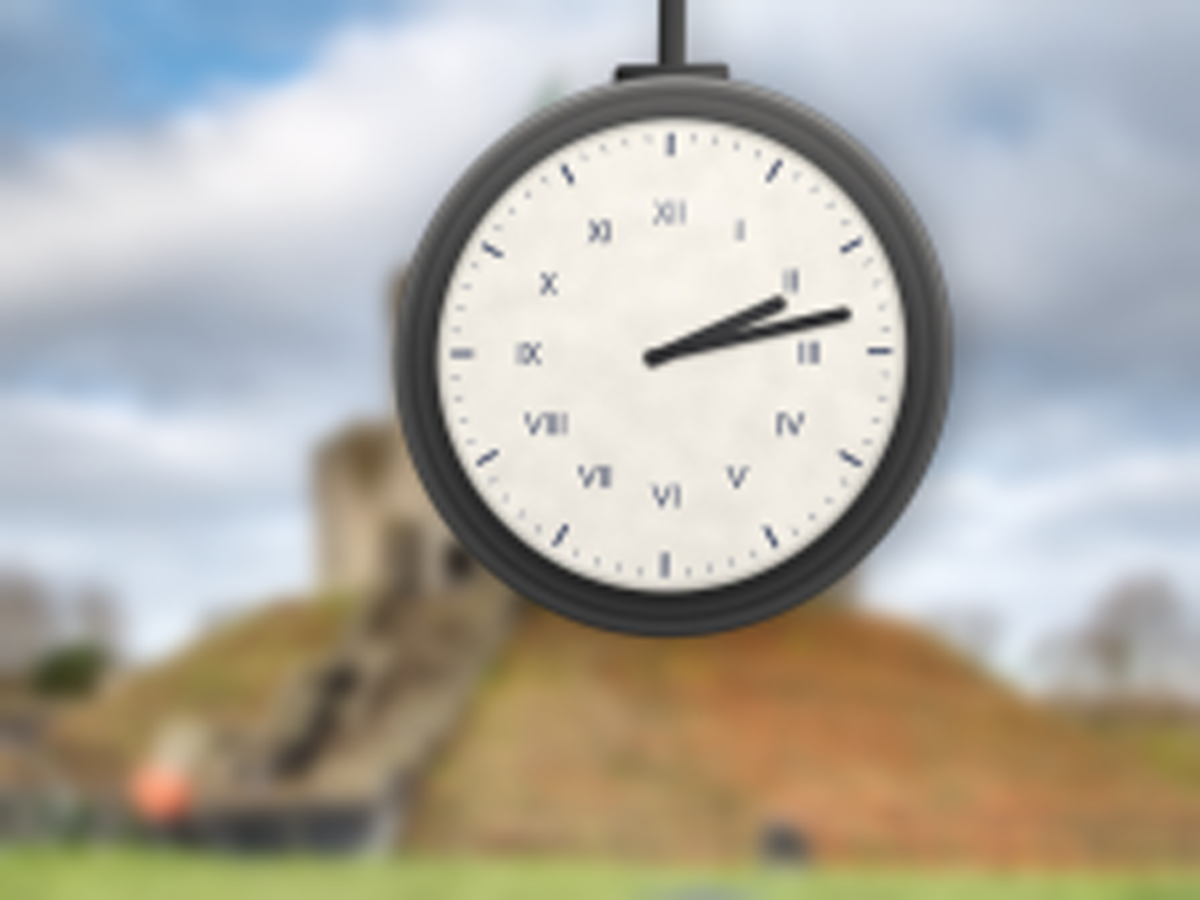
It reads 2:13
